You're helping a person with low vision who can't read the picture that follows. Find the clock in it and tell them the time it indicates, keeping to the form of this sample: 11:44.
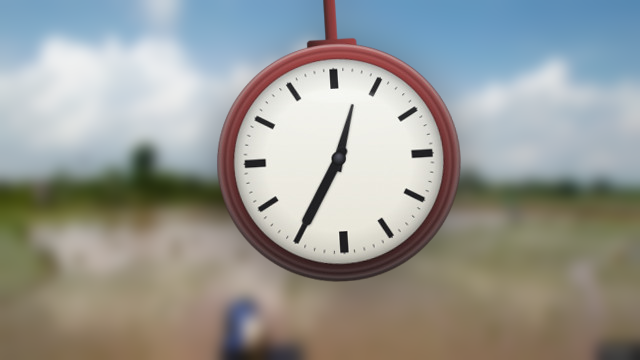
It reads 12:35
